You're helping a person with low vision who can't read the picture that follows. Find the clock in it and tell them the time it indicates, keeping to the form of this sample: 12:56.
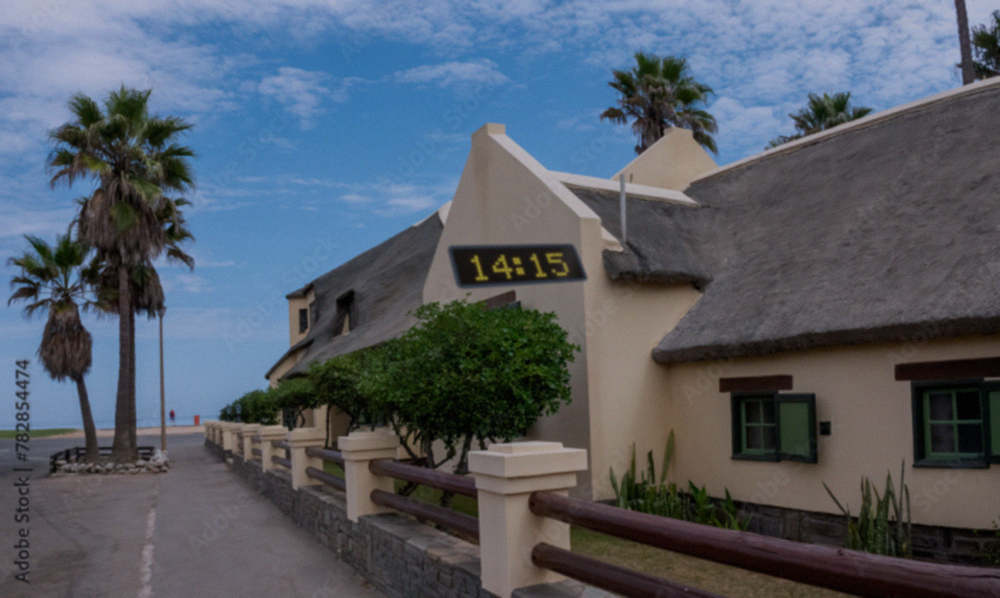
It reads 14:15
